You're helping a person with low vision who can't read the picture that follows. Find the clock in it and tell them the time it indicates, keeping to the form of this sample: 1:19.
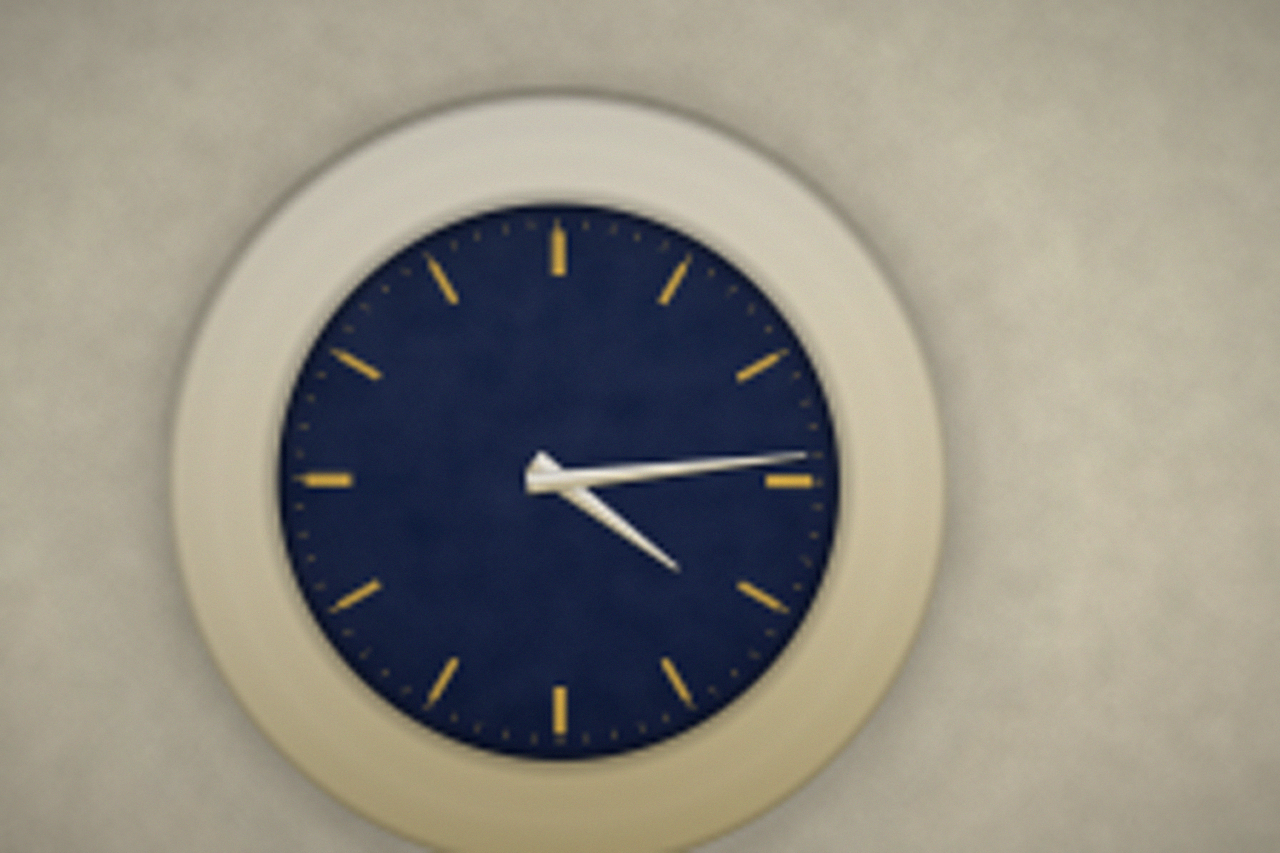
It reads 4:14
